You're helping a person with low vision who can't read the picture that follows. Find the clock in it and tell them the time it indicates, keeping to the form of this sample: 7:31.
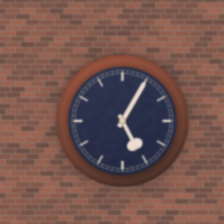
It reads 5:05
